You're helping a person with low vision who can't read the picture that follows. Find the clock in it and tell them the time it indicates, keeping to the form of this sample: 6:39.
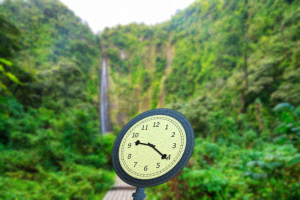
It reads 9:21
